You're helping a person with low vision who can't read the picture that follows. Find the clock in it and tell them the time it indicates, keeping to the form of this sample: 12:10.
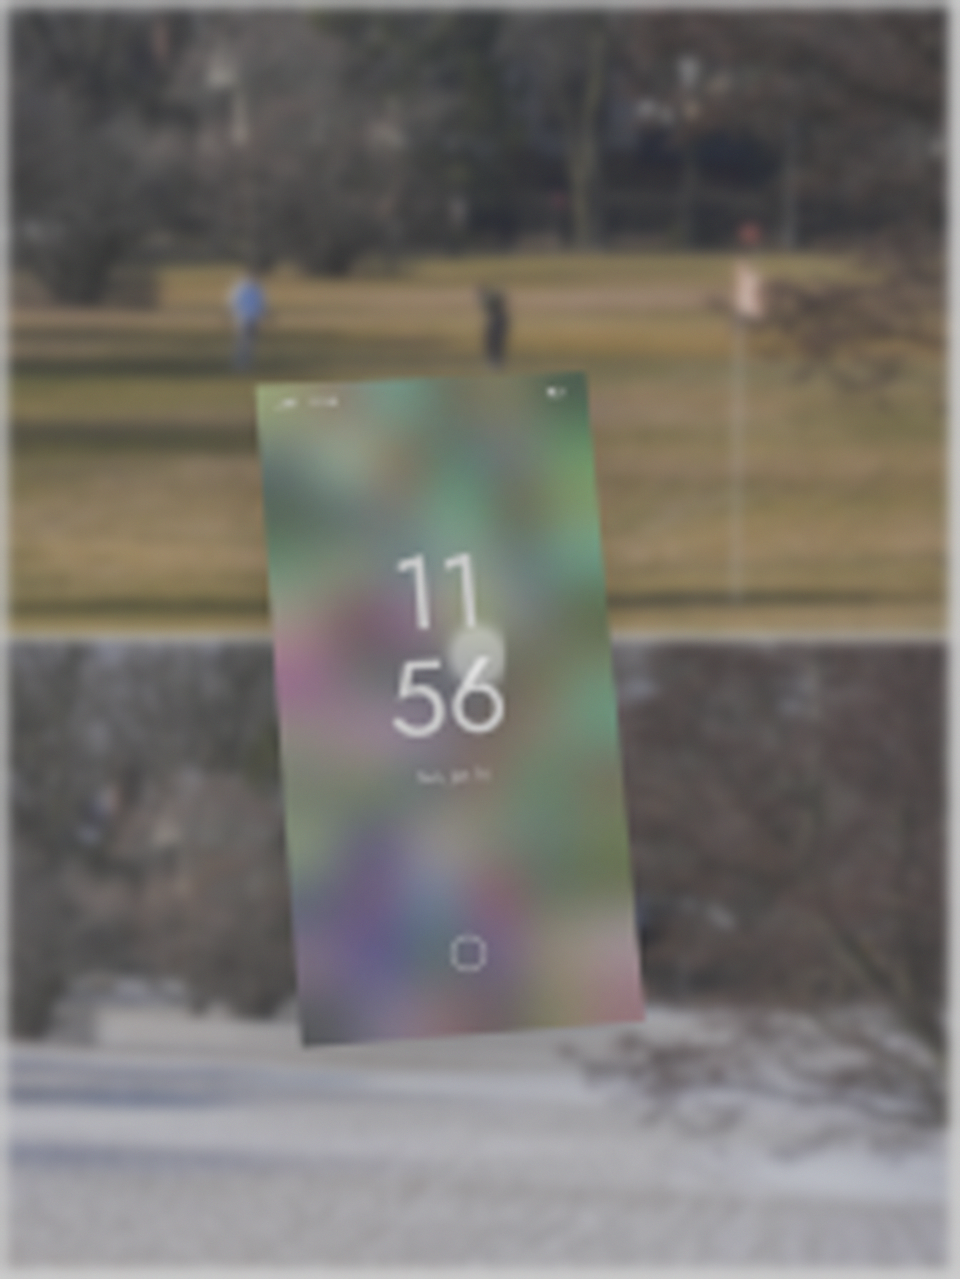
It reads 11:56
